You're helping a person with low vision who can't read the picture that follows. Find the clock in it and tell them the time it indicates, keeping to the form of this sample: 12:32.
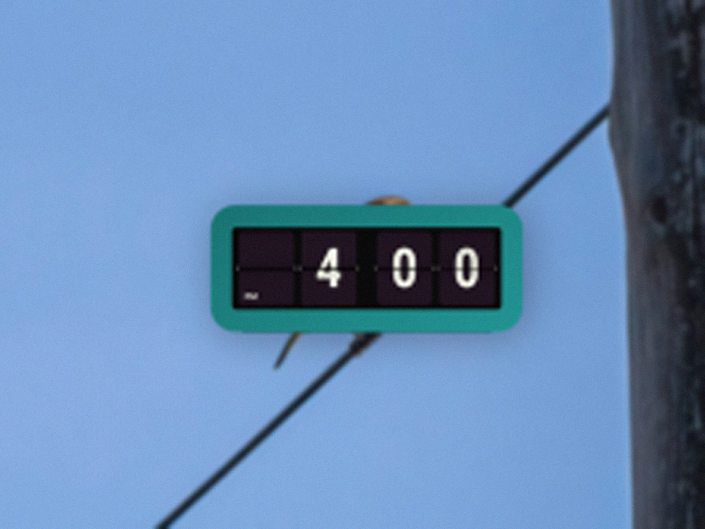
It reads 4:00
